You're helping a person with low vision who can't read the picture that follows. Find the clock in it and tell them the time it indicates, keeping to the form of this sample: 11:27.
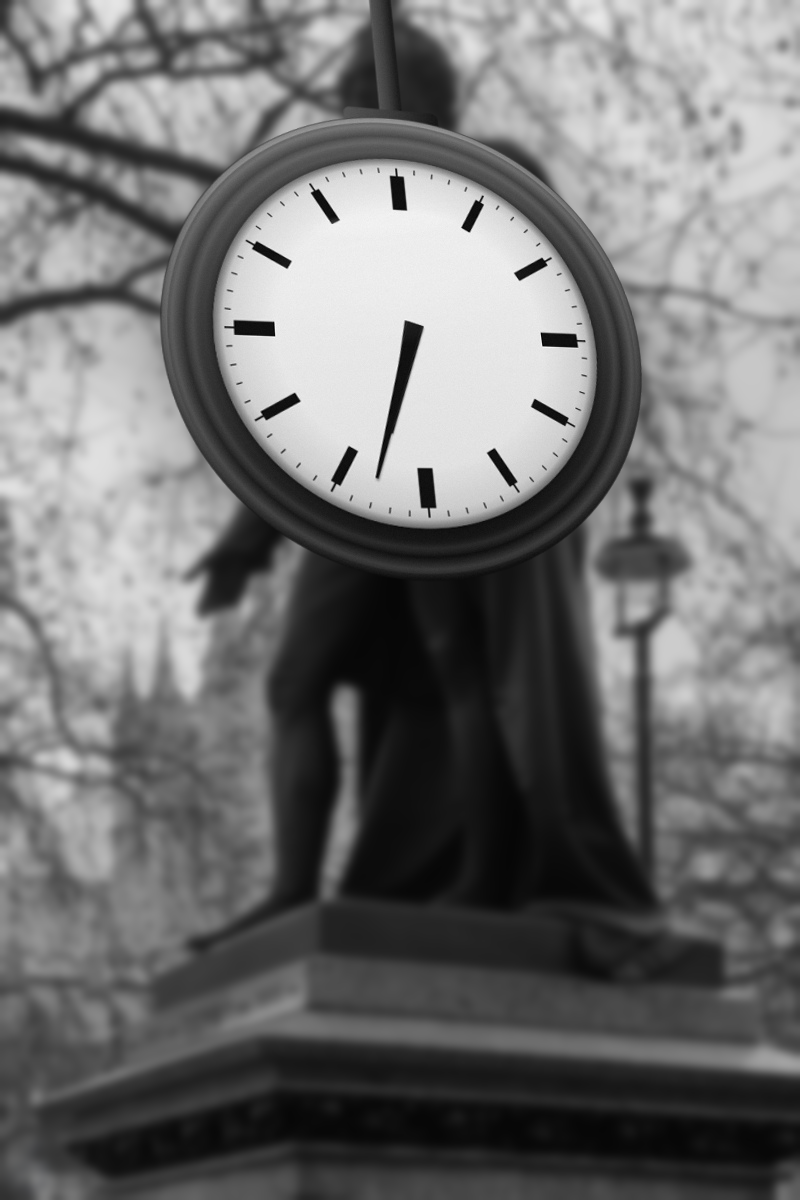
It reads 6:33
